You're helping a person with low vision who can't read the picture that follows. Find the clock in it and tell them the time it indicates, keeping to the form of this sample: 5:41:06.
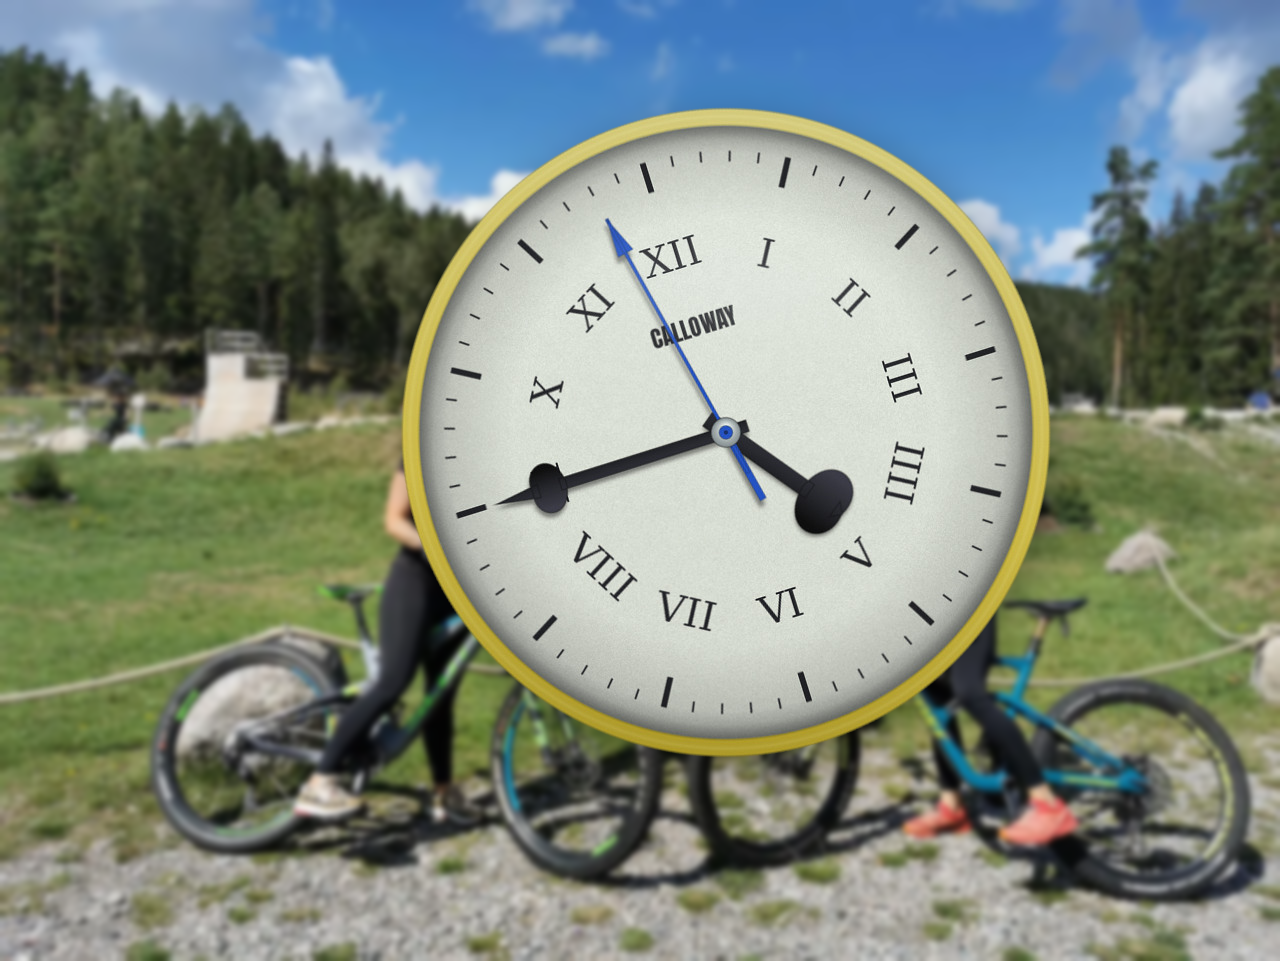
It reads 4:44:58
